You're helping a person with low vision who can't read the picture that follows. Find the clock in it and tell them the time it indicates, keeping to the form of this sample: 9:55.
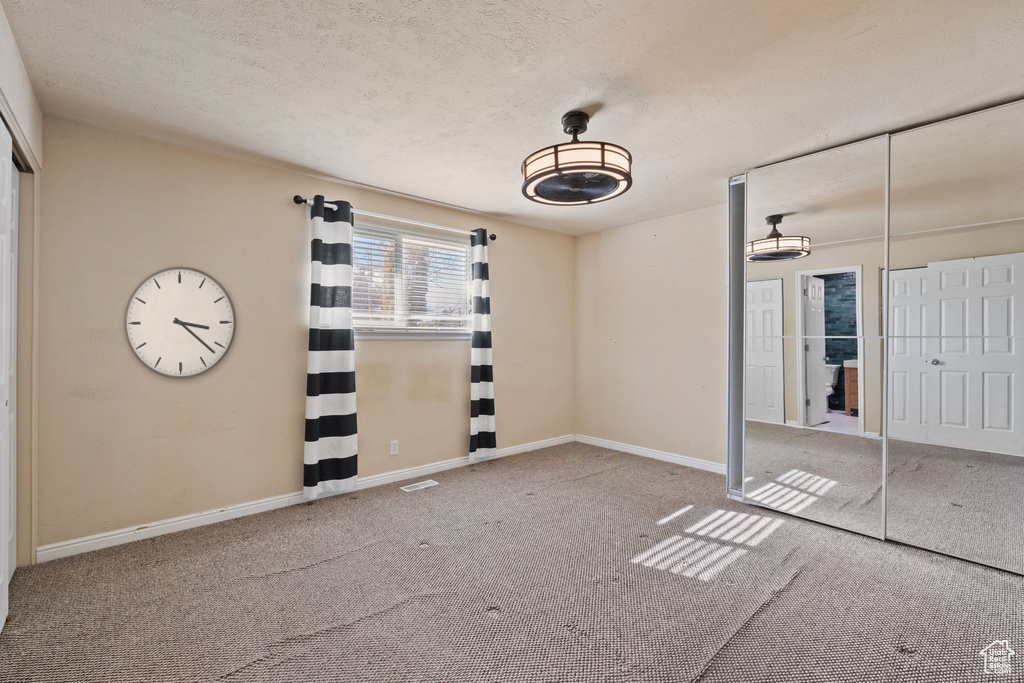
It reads 3:22
